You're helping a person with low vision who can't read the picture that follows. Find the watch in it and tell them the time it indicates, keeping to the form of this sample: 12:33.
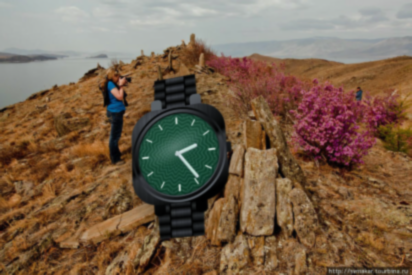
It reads 2:24
